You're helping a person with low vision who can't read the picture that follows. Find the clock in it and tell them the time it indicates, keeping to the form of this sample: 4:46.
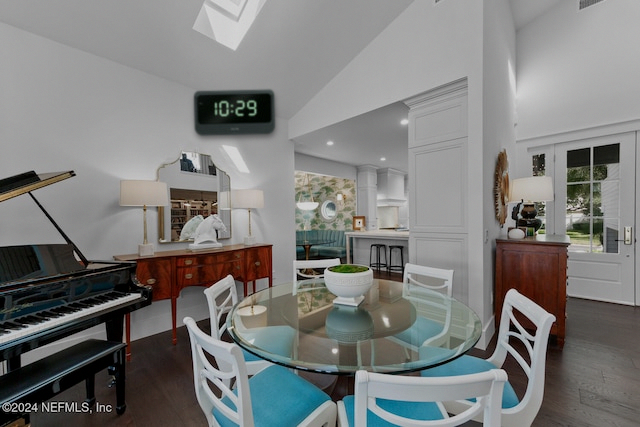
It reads 10:29
